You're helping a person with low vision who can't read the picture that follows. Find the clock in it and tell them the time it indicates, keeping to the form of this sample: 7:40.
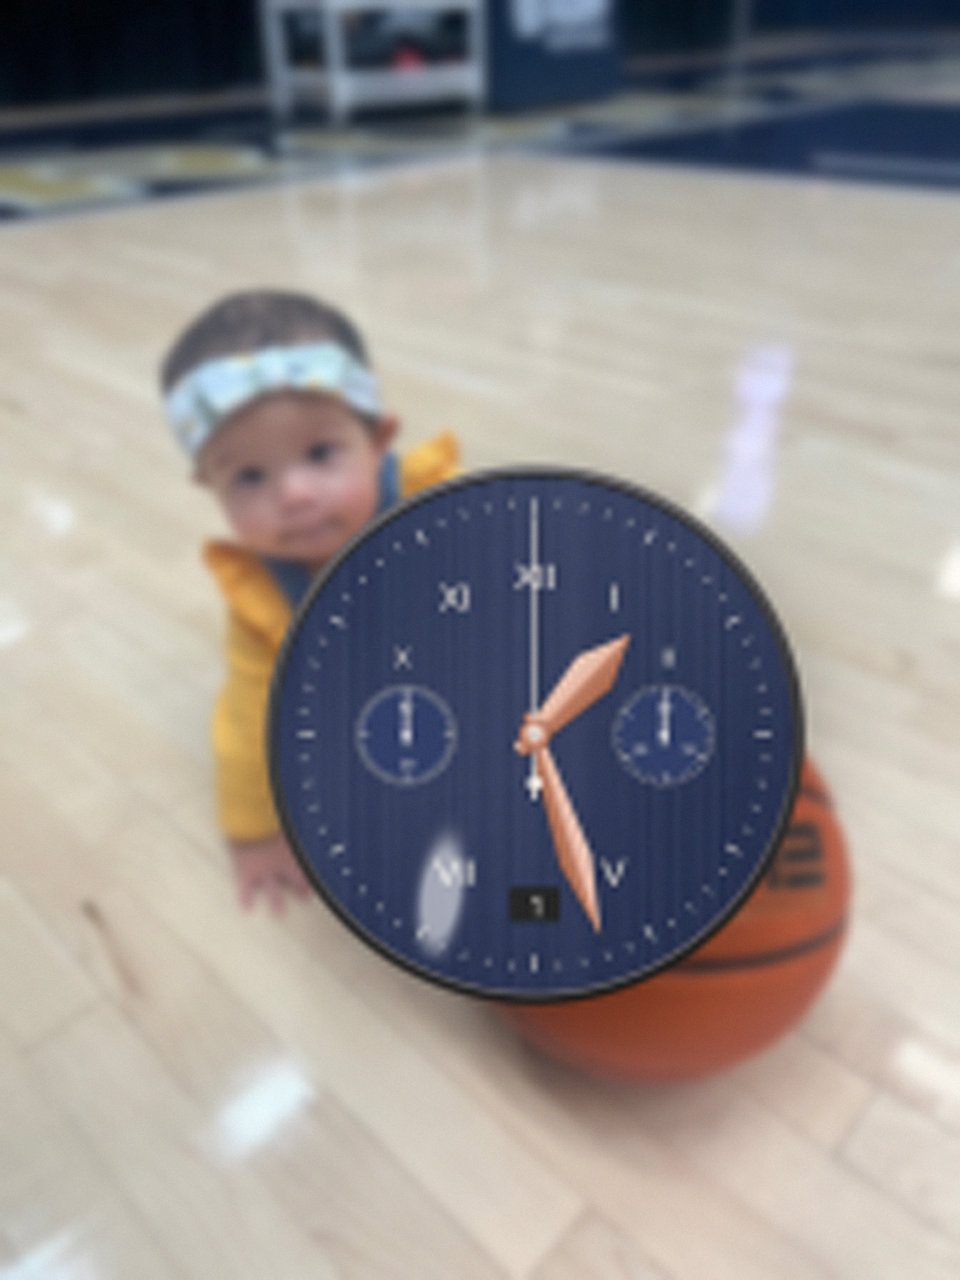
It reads 1:27
